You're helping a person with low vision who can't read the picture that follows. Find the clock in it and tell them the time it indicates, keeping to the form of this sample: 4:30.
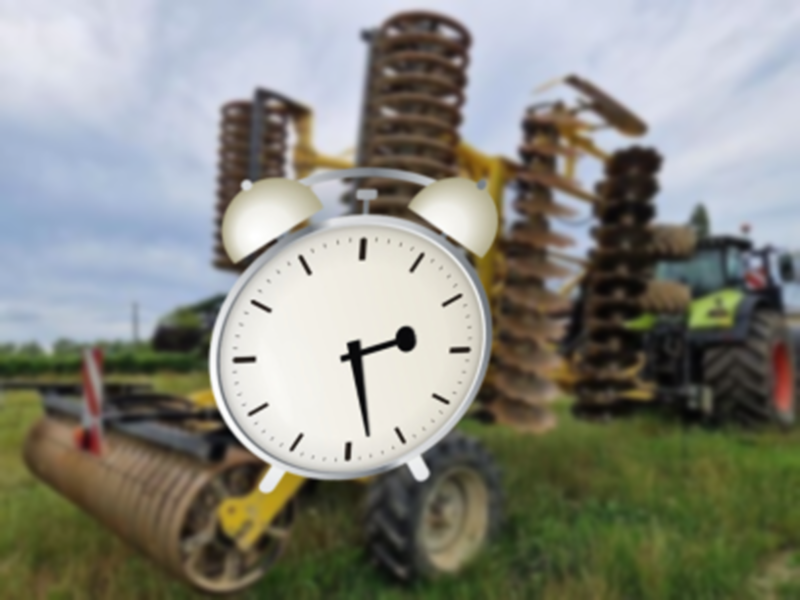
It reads 2:28
